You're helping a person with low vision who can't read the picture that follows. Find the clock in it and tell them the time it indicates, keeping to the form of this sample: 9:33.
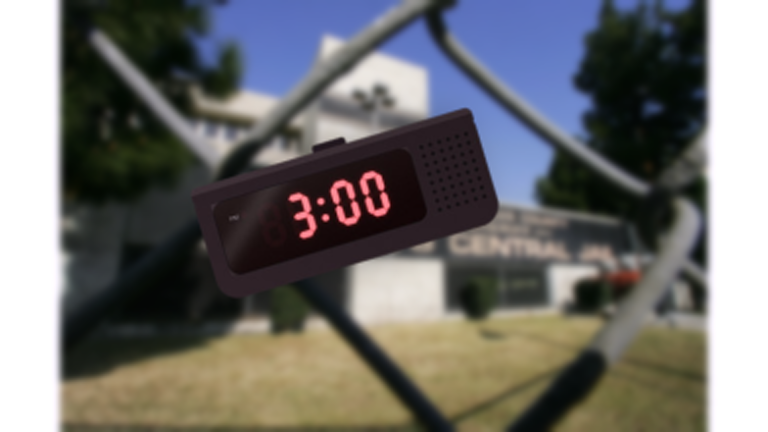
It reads 3:00
